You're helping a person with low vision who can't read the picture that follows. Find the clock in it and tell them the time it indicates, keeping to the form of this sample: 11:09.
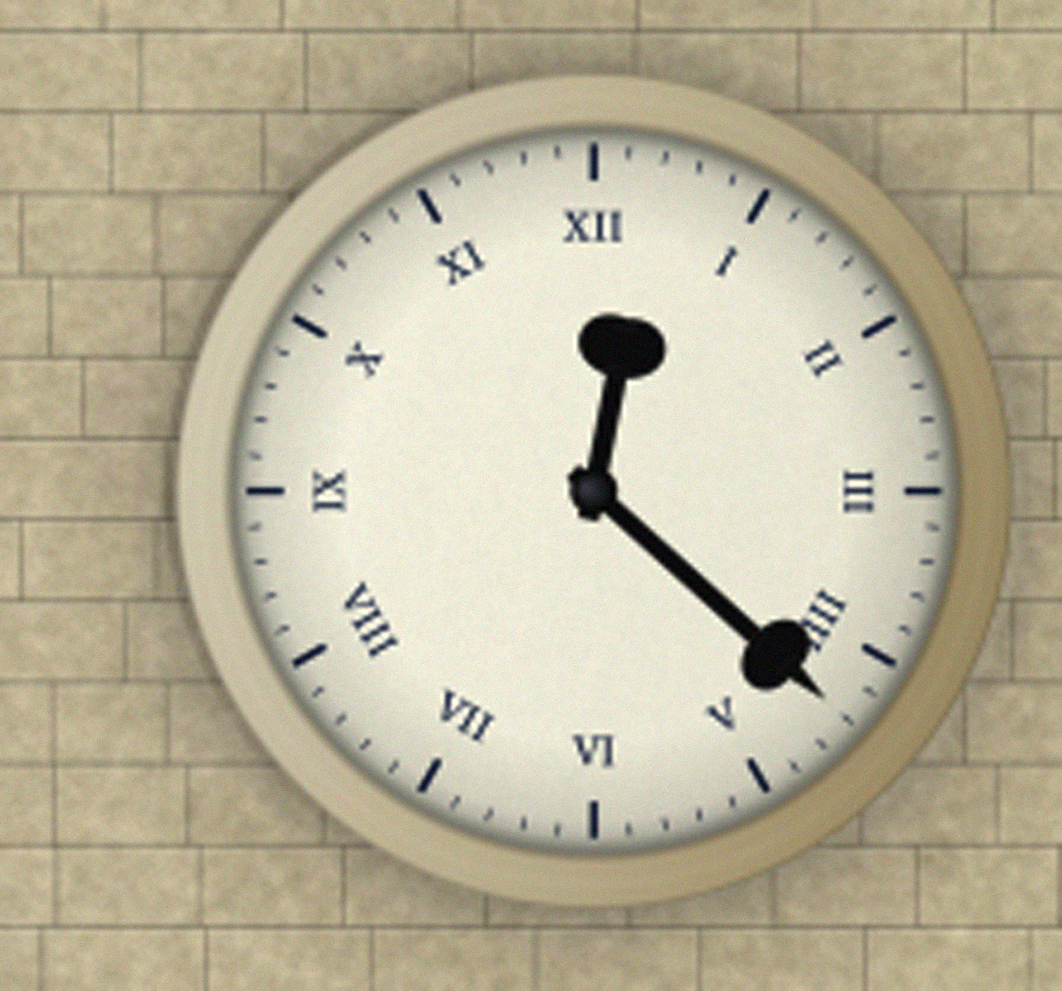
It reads 12:22
